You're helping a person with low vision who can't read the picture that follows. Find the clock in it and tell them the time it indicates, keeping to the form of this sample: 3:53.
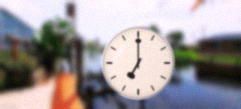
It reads 7:00
